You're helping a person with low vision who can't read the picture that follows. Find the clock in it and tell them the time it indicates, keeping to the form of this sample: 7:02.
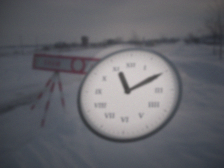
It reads 11:10
